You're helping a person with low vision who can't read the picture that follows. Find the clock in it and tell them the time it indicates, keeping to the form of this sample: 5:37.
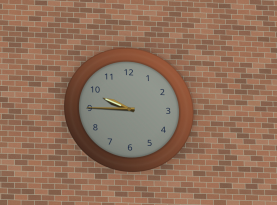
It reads 9:45
